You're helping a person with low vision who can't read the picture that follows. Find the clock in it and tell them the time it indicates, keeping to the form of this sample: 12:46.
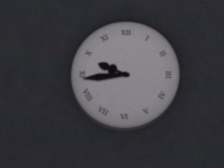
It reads 9:44
